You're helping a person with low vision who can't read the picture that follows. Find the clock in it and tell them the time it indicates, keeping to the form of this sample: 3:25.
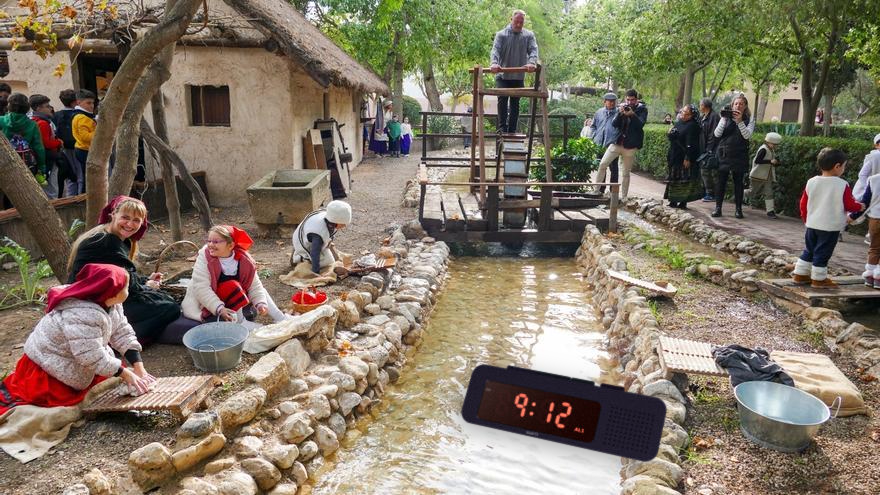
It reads 9:12
